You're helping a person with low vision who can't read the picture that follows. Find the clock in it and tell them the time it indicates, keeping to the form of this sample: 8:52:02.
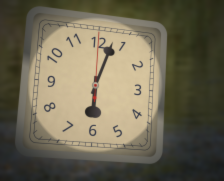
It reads 6:03:00
